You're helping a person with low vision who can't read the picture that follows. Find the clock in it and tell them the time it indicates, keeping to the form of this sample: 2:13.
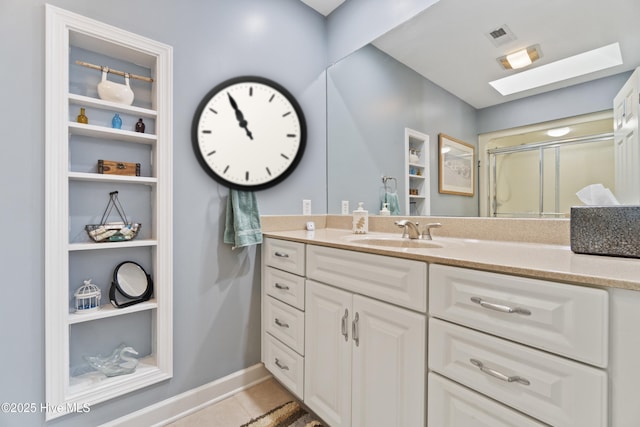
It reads 10:55
